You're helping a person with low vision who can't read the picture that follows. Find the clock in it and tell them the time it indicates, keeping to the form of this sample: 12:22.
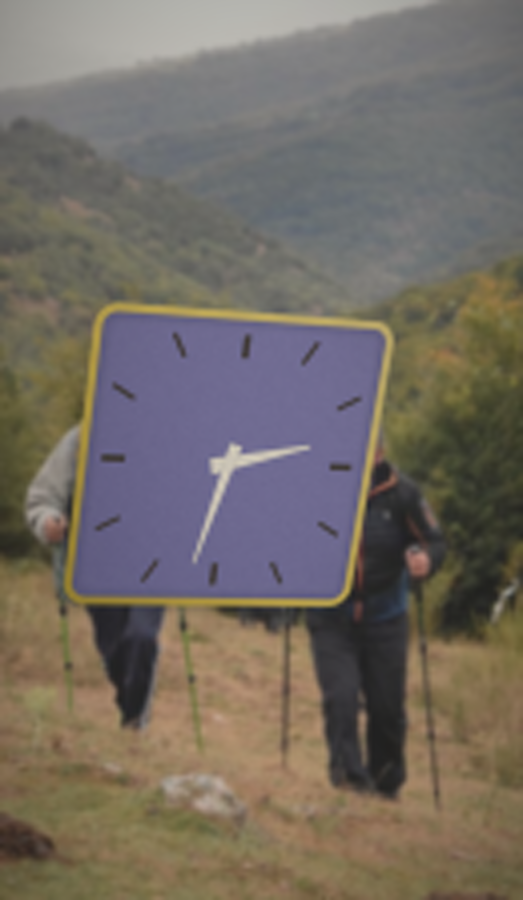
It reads 2:32
